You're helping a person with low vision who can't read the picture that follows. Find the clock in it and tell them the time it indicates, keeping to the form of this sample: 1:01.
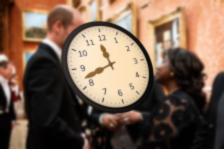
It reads 11:42
